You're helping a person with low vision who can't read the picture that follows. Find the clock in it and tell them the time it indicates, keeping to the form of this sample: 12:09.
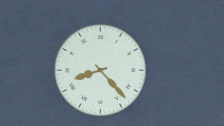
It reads 8:23
